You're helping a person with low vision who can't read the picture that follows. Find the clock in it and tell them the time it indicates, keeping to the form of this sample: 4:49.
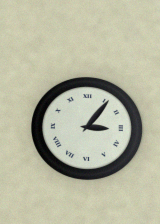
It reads 3:06
